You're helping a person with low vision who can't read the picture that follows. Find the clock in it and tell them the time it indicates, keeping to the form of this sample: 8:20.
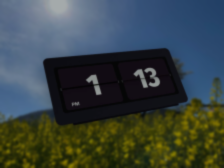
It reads 1:13
